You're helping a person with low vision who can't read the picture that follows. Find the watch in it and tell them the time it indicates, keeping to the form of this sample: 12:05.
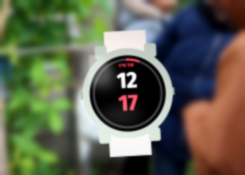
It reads 12:17
